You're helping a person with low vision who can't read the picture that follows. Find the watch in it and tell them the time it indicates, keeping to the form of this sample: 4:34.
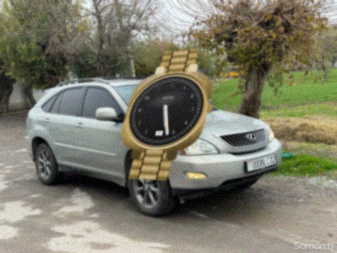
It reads 5:27
